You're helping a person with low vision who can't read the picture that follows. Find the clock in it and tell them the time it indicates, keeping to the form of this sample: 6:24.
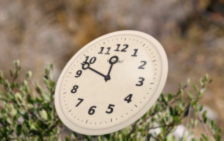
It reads 11:48
